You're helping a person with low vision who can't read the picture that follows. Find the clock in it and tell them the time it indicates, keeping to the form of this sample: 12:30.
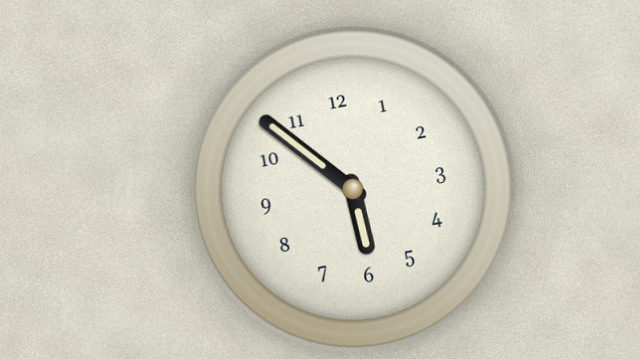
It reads 5:53
